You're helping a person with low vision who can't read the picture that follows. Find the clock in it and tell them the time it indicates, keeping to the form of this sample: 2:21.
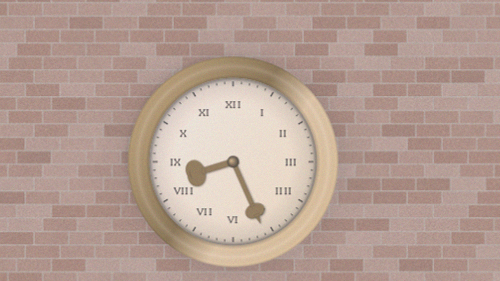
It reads 8:26
